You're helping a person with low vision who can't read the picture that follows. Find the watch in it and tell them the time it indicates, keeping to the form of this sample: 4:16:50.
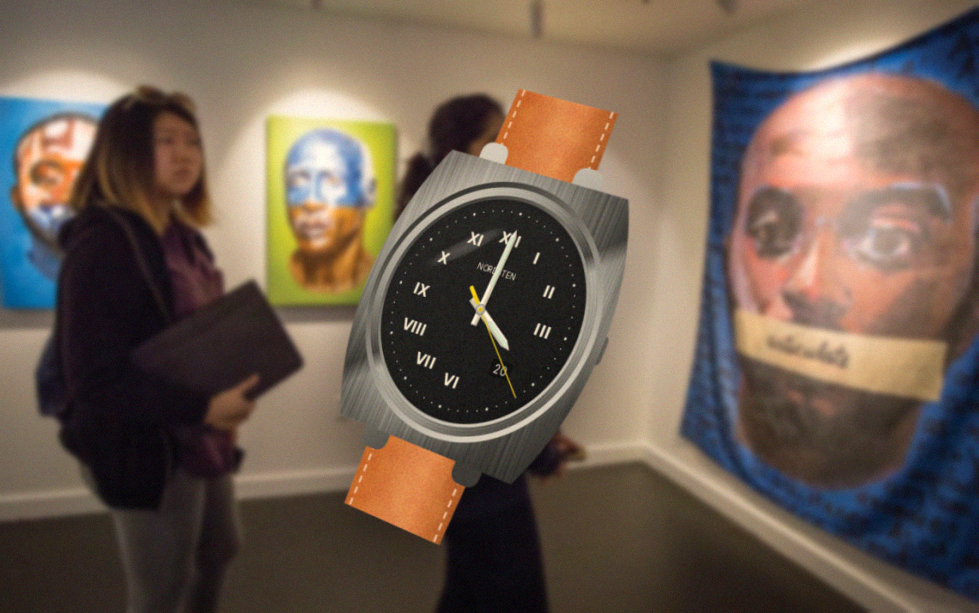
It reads 4:00:22
